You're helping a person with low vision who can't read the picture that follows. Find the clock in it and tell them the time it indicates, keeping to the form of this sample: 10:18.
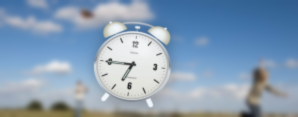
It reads 6:45
